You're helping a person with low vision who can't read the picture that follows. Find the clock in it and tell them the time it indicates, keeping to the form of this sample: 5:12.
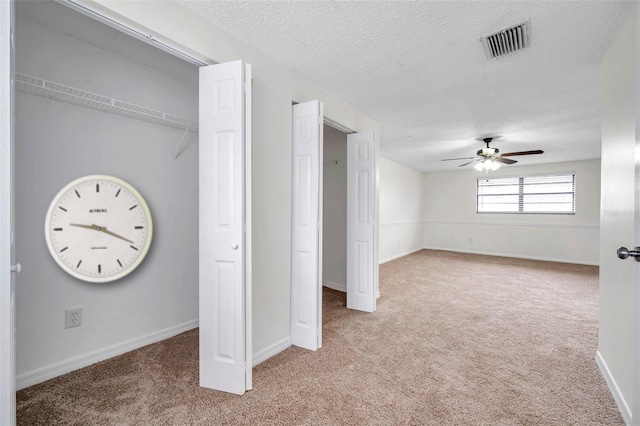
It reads 9:19
